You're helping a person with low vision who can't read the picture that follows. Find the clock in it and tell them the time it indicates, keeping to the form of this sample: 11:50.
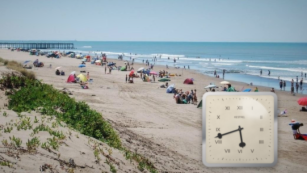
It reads 5:42
